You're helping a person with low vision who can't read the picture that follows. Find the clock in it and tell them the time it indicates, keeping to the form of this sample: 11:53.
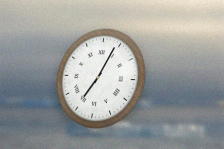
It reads 7:04
